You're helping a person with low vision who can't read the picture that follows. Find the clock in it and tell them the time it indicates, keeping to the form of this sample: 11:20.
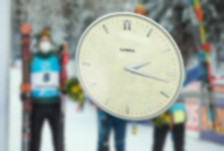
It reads 2:17
